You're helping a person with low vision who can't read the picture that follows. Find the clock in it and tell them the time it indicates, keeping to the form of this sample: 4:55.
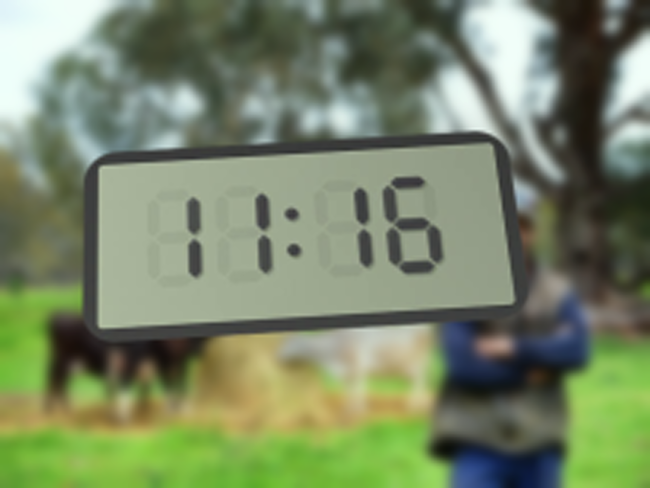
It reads 11:16
